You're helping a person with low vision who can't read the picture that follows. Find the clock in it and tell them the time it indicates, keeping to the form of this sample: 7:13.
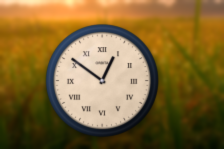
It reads 12:51
